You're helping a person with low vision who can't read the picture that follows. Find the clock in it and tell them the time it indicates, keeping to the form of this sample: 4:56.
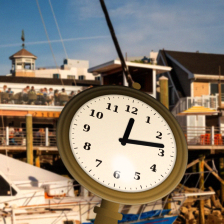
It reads 12:13
